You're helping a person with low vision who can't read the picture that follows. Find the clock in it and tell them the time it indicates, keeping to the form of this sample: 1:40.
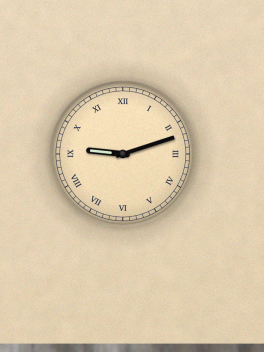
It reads 9:12
